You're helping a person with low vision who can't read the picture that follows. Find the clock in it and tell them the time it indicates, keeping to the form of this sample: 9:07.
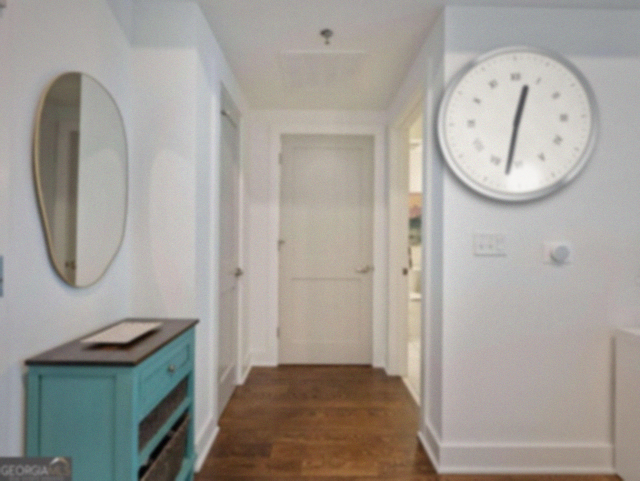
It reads 12:32
